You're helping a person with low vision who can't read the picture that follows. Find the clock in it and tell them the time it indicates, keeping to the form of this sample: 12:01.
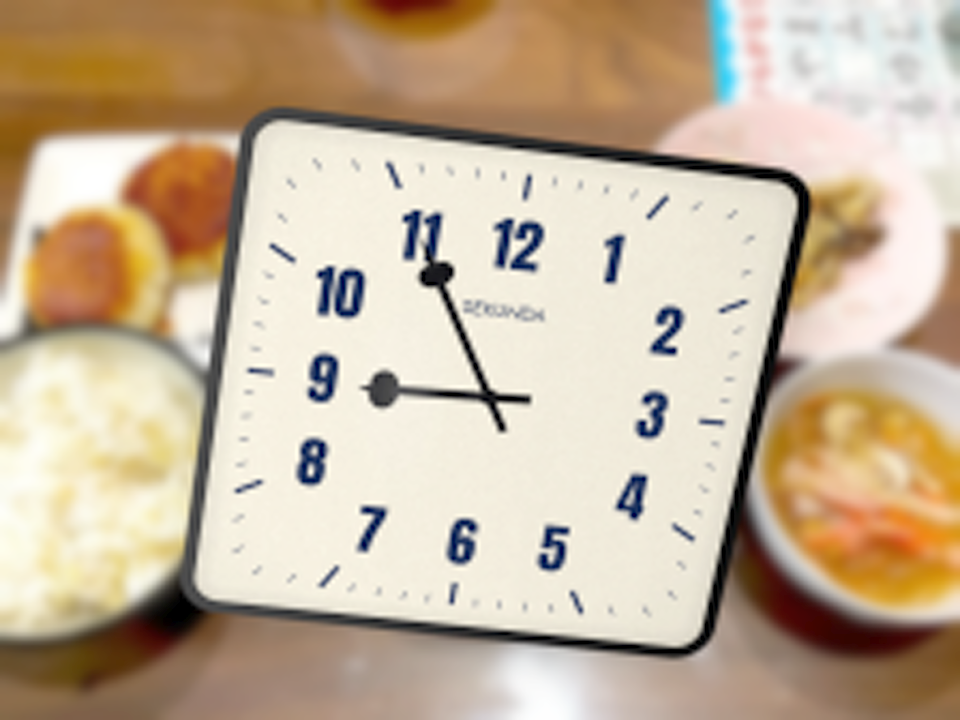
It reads 8:55
